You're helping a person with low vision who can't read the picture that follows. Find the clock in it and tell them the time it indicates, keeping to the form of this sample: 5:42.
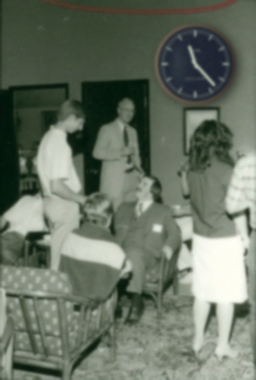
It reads 11:23
